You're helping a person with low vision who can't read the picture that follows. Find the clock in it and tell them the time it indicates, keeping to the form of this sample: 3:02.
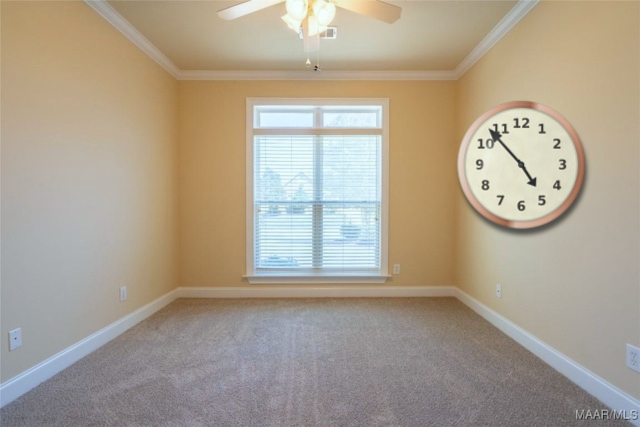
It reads 4:53
